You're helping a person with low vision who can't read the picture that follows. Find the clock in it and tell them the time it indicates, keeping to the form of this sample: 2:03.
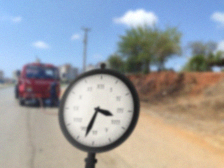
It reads 3:33
